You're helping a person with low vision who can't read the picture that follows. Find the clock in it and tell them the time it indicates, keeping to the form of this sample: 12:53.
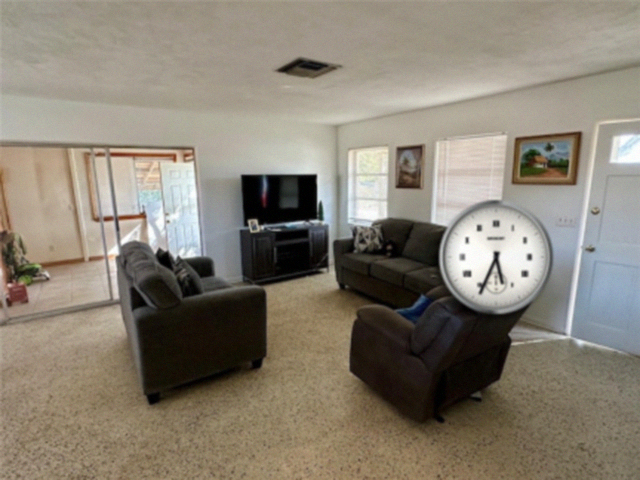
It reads 5:34
